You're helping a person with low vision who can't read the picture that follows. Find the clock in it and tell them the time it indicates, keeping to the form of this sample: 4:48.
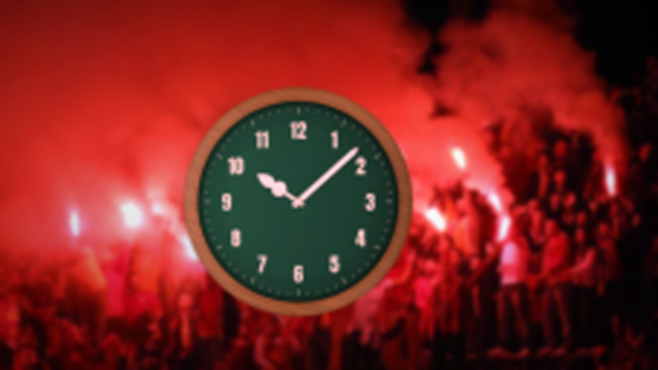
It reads 10:08
